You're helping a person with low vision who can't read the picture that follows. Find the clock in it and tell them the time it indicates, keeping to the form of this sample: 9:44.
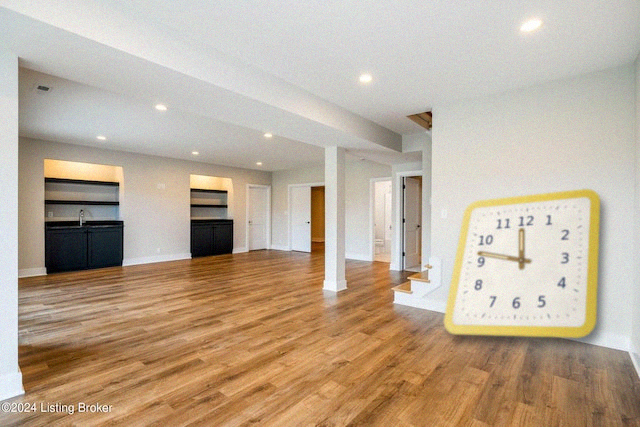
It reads 11:47
